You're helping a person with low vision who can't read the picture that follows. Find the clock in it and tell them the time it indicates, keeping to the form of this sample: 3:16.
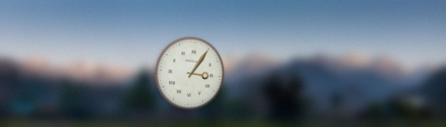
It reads 3:05
